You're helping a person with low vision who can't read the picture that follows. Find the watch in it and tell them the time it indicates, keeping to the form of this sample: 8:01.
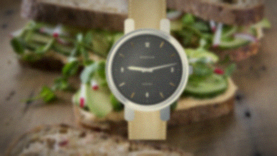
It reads 9:13
